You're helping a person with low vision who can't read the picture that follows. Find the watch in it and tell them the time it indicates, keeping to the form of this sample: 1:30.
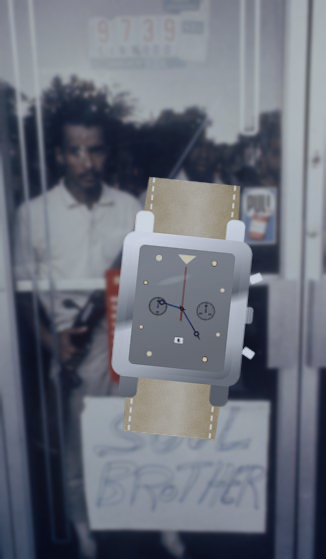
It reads 9:24
